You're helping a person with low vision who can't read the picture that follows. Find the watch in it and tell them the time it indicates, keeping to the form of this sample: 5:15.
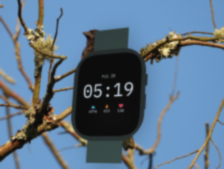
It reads 5:19
